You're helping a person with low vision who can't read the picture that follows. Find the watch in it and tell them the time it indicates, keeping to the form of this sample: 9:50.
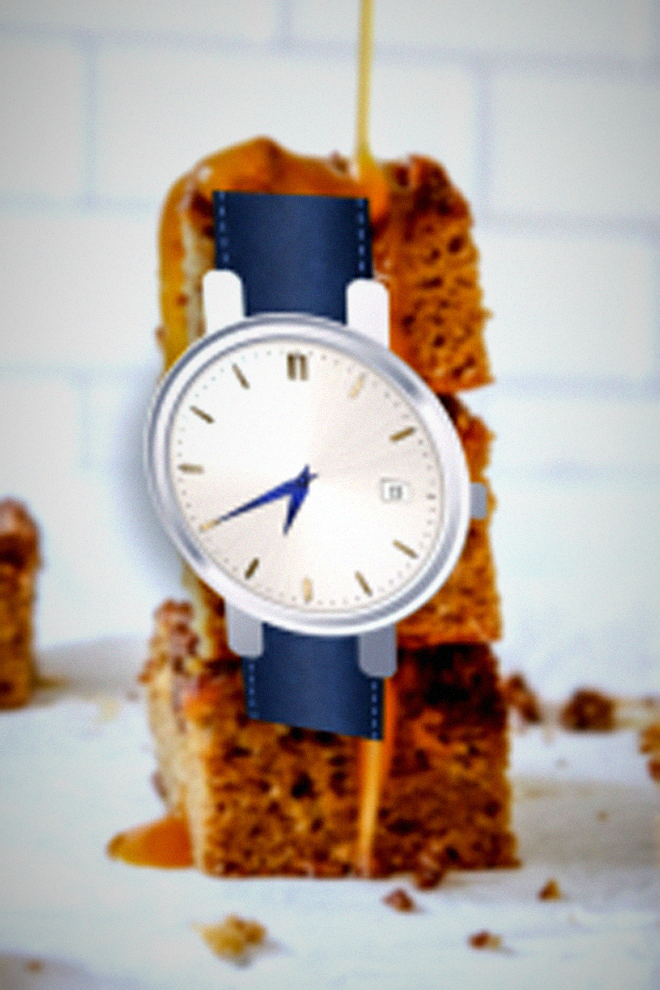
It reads 6:40
